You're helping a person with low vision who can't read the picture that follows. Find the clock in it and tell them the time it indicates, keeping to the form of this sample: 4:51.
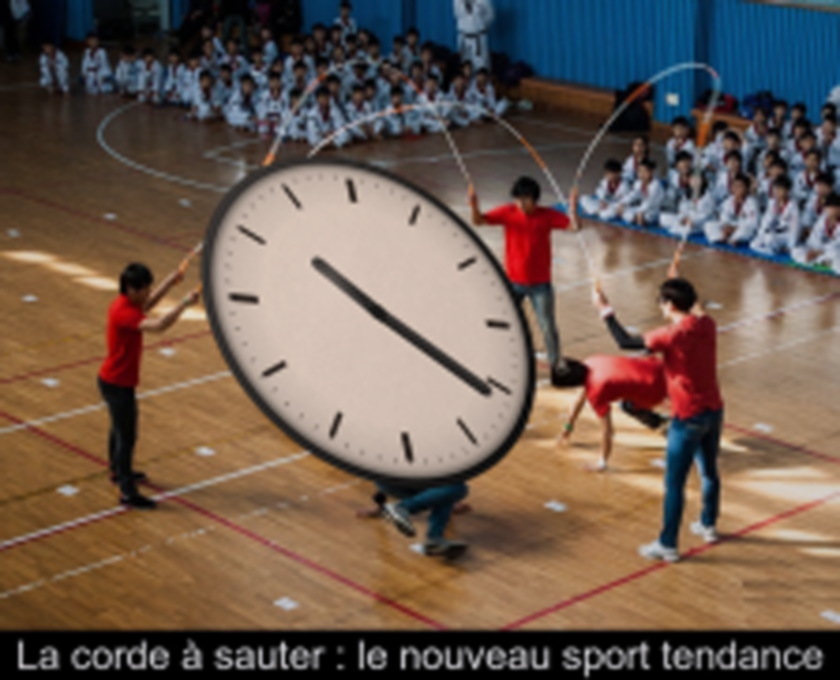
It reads 10:21
